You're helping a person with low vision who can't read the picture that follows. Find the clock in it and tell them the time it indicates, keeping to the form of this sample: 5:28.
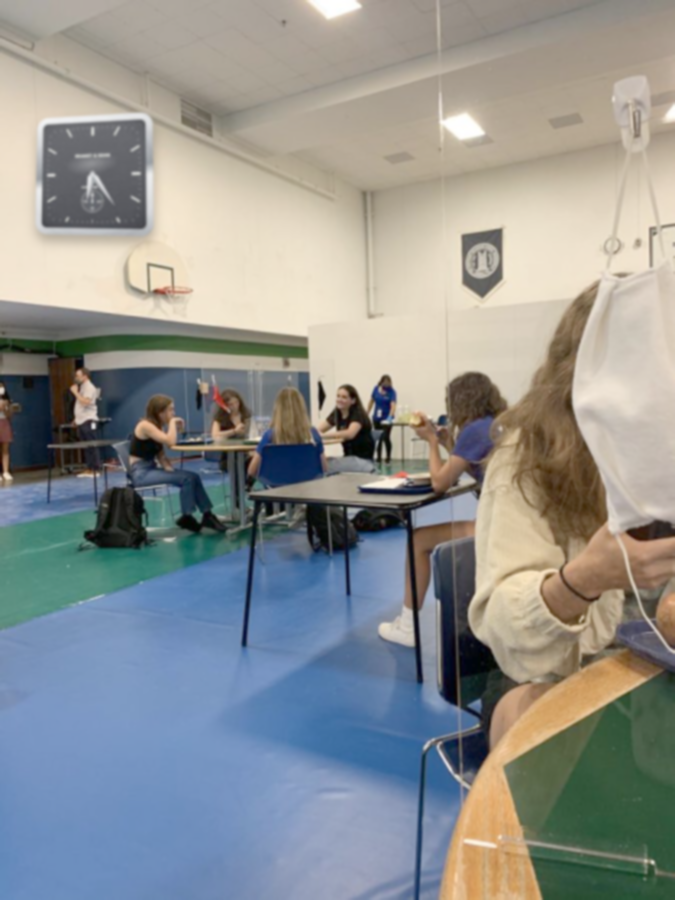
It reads 6:24
